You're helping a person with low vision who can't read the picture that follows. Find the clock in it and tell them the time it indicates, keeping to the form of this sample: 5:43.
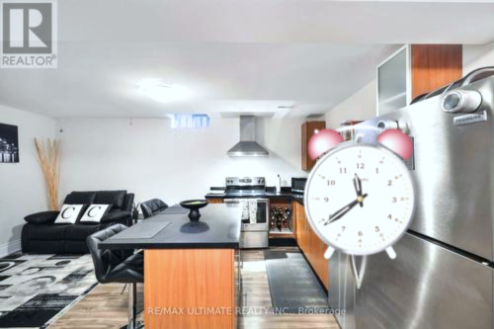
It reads 11:39
